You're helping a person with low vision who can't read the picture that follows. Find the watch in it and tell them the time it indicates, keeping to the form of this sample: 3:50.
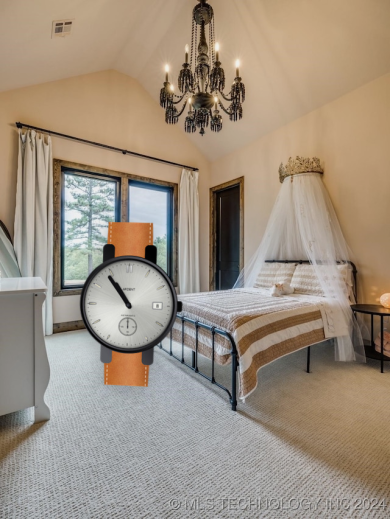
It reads 10:54
